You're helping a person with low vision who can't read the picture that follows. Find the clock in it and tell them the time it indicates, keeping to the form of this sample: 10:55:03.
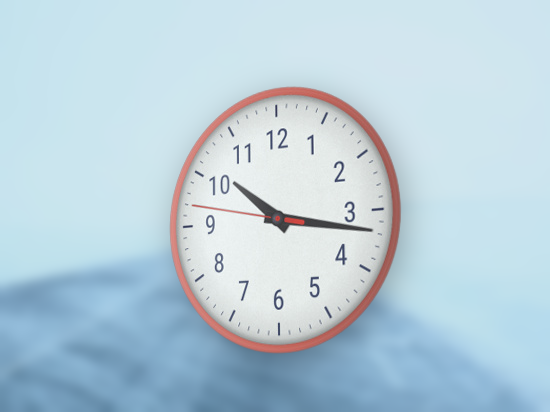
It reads 10:16:47
